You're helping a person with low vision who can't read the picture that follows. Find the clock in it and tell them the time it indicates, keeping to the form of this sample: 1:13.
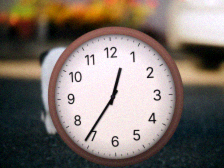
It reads 12:36
